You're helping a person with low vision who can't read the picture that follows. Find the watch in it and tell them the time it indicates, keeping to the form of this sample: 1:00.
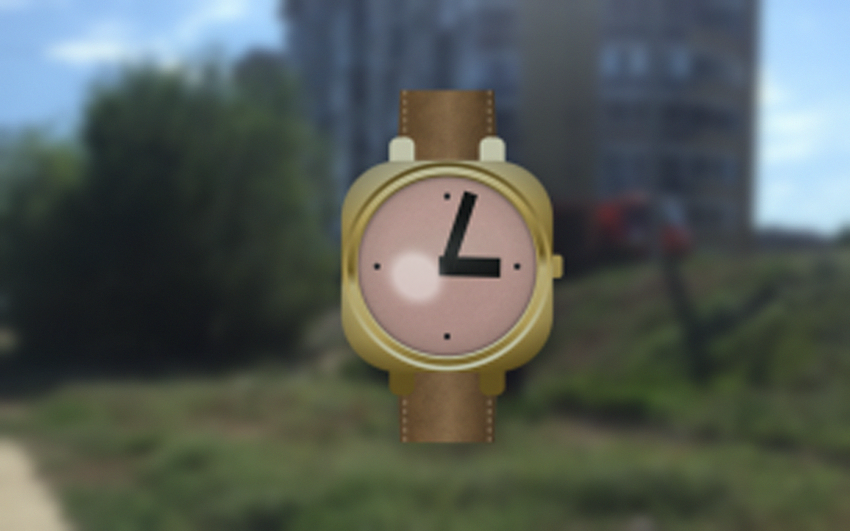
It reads 3:03
